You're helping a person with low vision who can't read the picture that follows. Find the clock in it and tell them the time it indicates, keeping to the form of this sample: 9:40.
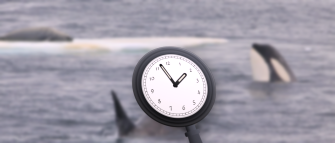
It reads 1:57
